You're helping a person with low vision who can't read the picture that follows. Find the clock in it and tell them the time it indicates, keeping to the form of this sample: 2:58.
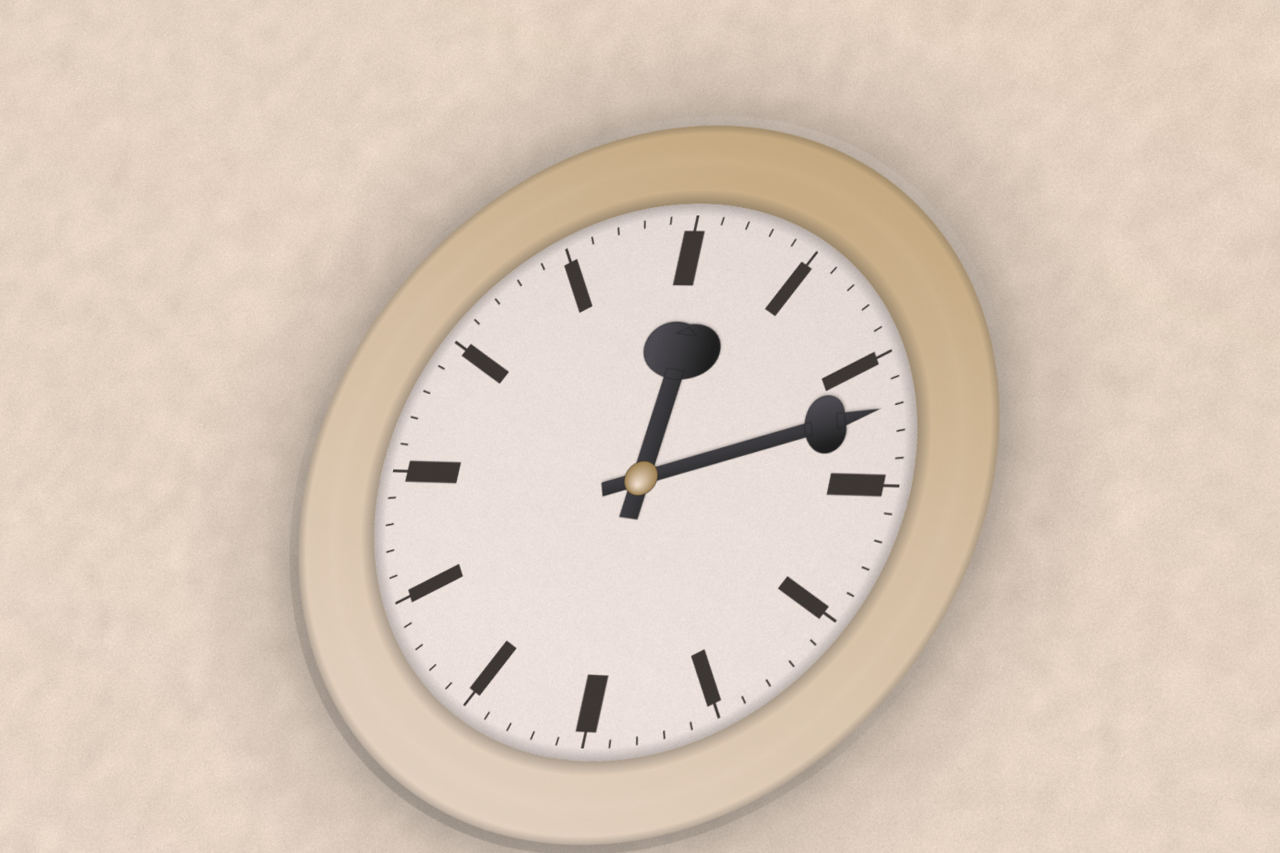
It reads 12:12
